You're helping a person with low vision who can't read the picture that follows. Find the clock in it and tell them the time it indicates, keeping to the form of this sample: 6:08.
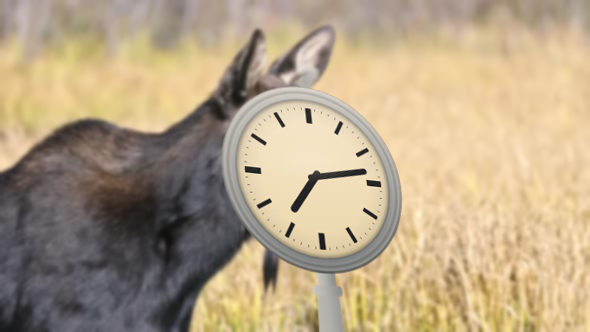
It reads 7:13
